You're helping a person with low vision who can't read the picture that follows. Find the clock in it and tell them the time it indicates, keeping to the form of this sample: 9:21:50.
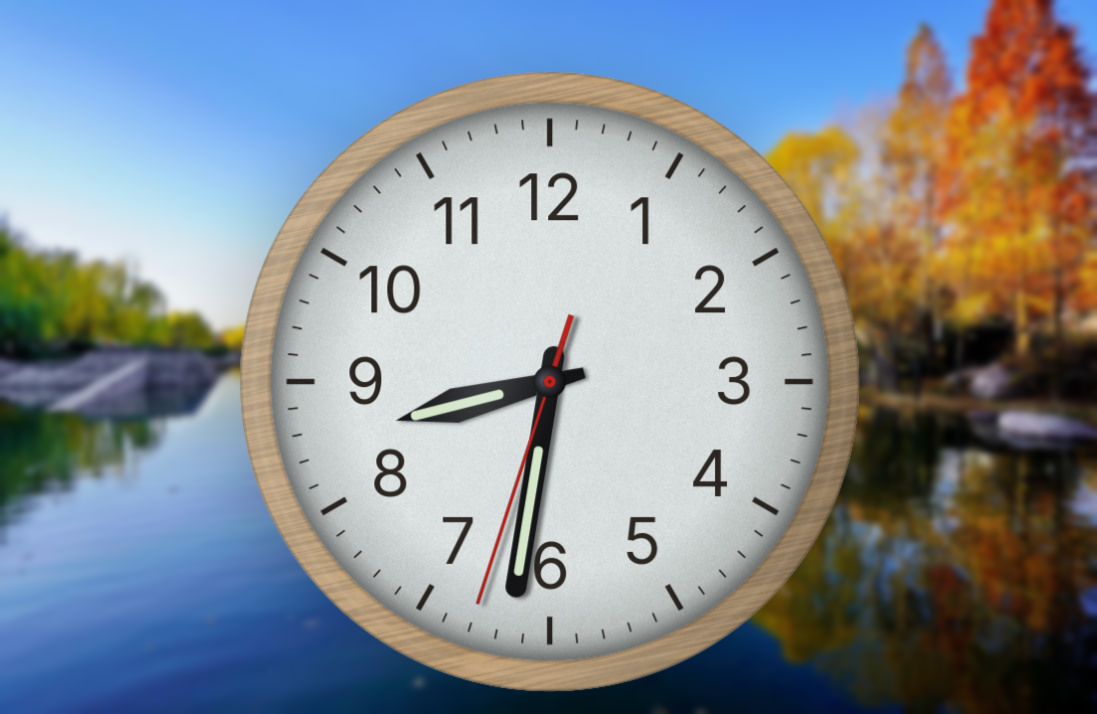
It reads 8:31:33
